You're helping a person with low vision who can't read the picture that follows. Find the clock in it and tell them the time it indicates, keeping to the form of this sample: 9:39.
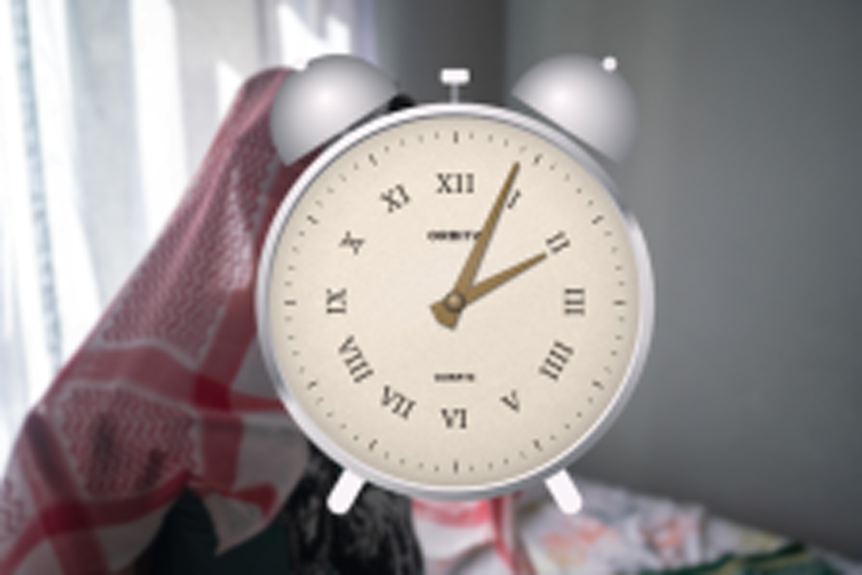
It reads 2:04
